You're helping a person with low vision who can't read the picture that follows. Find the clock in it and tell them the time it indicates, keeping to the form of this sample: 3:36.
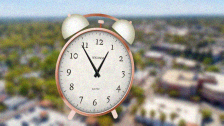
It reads 12:54
